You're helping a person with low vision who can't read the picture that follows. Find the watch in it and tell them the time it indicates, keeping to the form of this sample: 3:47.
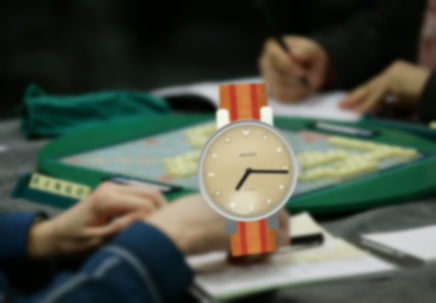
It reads 7:16
